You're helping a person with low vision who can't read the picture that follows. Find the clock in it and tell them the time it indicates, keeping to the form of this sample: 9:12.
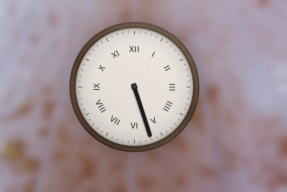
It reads 5:27
